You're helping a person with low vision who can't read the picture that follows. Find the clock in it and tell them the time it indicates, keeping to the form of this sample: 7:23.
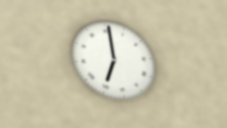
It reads 7:01
